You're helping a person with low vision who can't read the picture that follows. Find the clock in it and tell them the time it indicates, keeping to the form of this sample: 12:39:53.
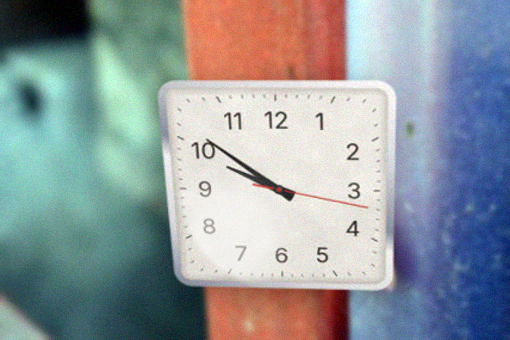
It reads 9:51:17
